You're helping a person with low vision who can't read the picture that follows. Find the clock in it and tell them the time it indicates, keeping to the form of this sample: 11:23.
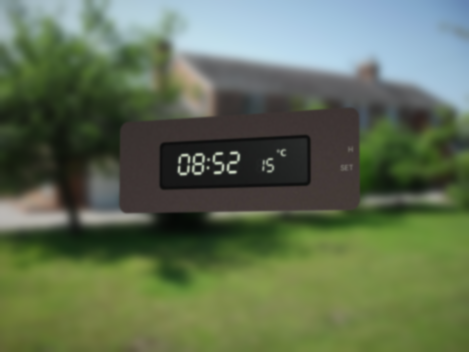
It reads 8:52
